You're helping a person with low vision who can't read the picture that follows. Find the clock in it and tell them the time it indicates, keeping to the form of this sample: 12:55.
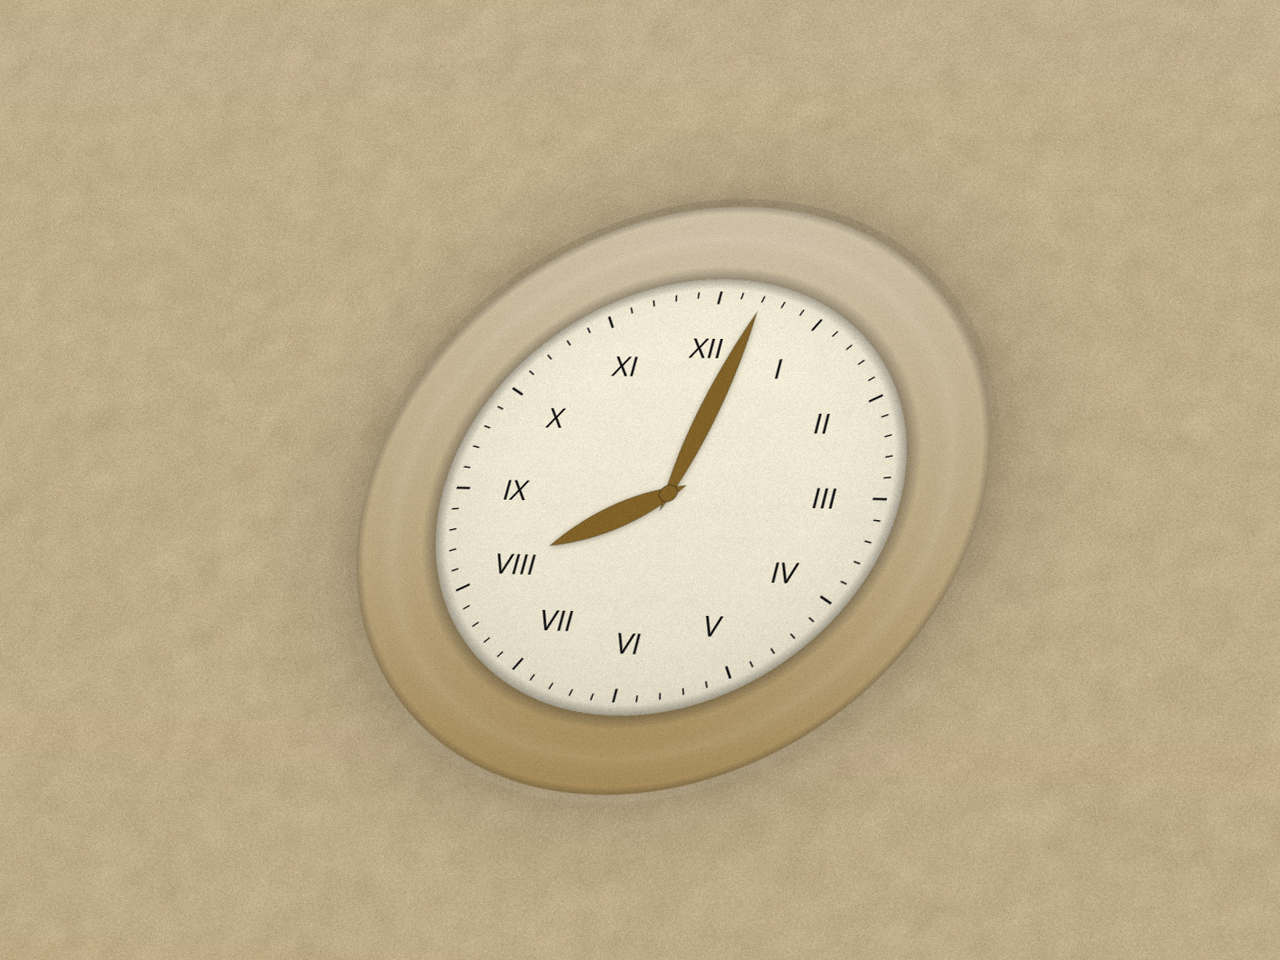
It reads 8:02
